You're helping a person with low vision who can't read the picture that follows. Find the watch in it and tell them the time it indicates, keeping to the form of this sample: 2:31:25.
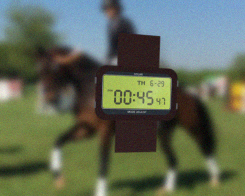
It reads 0:45:47
